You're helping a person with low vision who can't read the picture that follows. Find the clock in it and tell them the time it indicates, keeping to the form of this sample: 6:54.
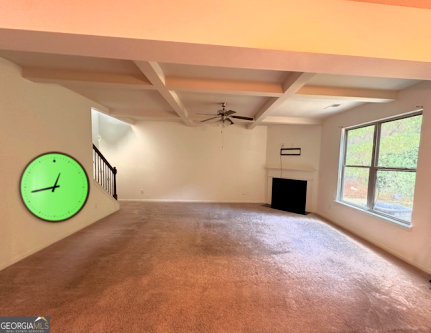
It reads 12:43
